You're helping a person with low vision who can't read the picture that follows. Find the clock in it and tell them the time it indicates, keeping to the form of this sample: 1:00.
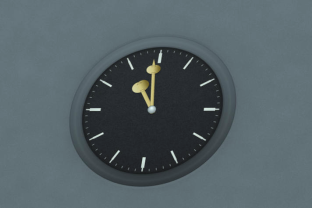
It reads 10:59
